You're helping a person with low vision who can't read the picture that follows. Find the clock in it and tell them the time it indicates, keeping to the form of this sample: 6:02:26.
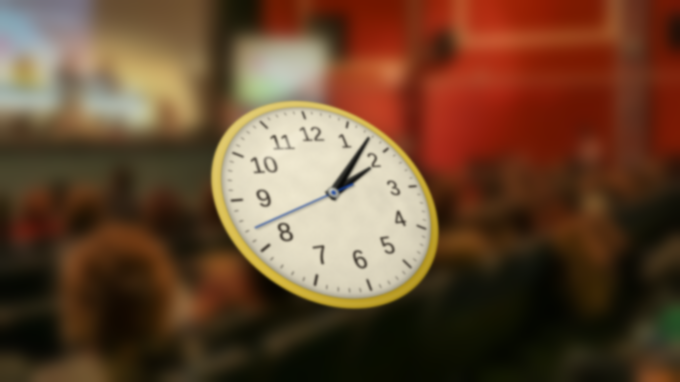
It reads 2:07:42
